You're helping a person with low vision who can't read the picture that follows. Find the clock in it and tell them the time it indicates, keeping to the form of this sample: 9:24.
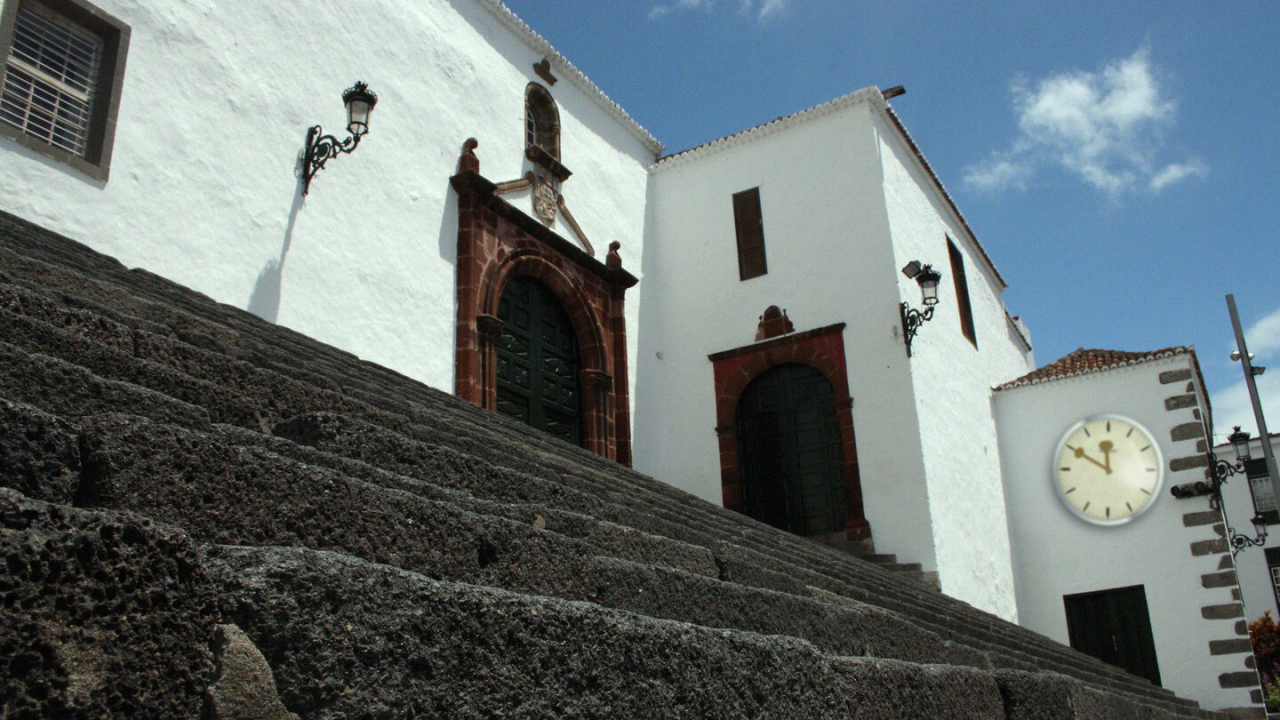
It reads 11:50
